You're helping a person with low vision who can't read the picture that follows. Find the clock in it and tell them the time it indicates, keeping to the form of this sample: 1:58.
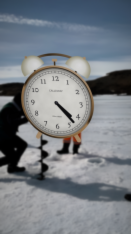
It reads 4:23
